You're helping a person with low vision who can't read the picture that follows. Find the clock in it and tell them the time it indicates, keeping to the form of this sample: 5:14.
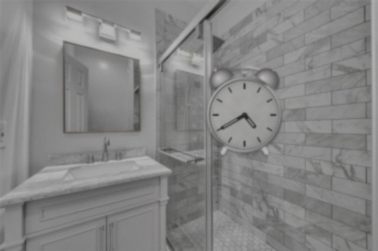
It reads 4:40
